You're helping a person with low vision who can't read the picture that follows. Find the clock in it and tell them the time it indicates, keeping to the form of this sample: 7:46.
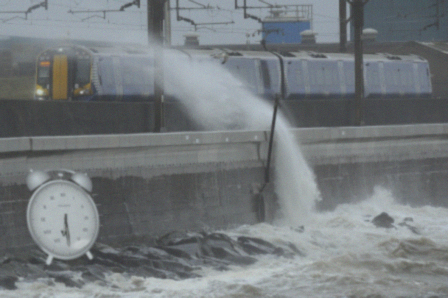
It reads 6:30
